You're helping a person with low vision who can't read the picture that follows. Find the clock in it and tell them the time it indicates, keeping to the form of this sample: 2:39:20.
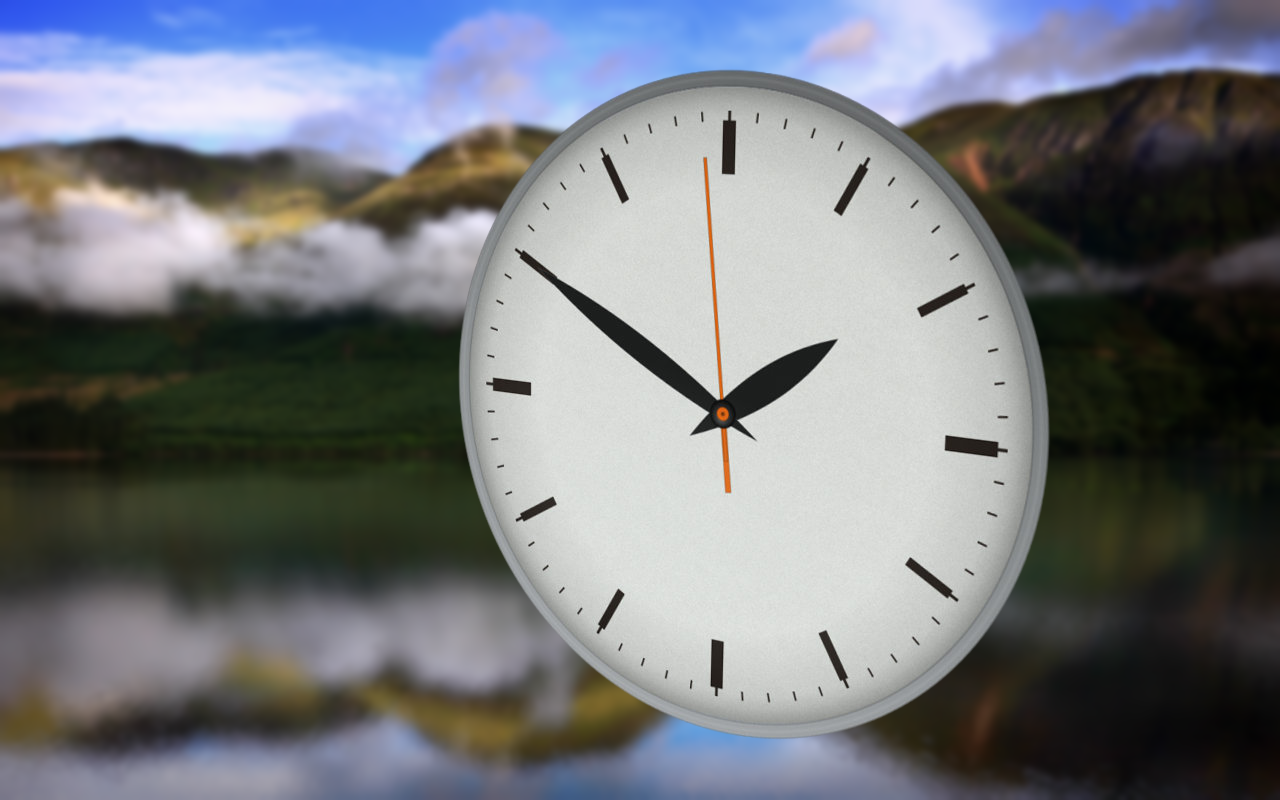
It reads 1:49:59
